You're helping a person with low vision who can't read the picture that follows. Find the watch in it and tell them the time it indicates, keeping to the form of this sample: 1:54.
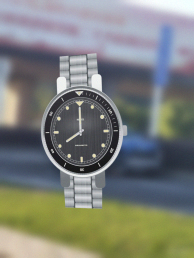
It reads 8:00
